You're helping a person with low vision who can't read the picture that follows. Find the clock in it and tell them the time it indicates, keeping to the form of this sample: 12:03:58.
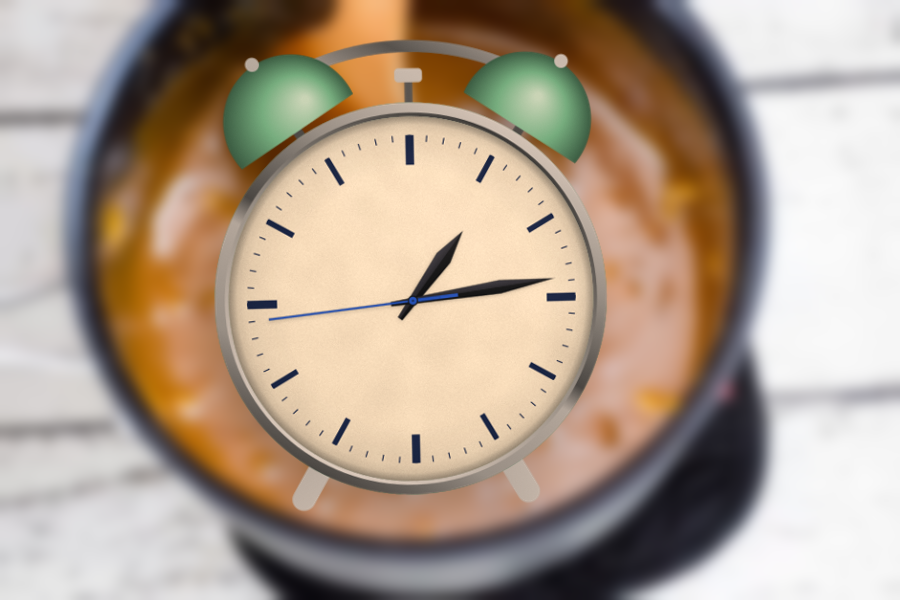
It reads 1:13:44
